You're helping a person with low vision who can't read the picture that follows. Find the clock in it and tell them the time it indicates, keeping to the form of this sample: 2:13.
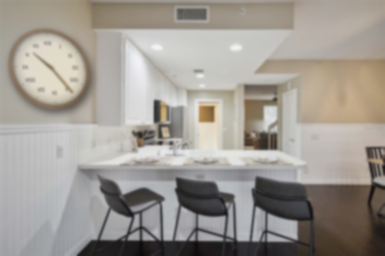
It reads 10:24
